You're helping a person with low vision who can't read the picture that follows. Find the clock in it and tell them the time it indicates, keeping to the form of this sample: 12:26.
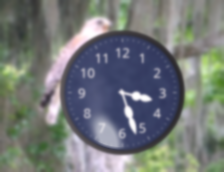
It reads 3:27
